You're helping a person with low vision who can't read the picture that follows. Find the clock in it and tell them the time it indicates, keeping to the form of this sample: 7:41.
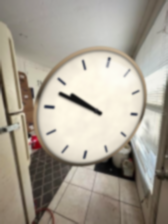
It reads 9:48
